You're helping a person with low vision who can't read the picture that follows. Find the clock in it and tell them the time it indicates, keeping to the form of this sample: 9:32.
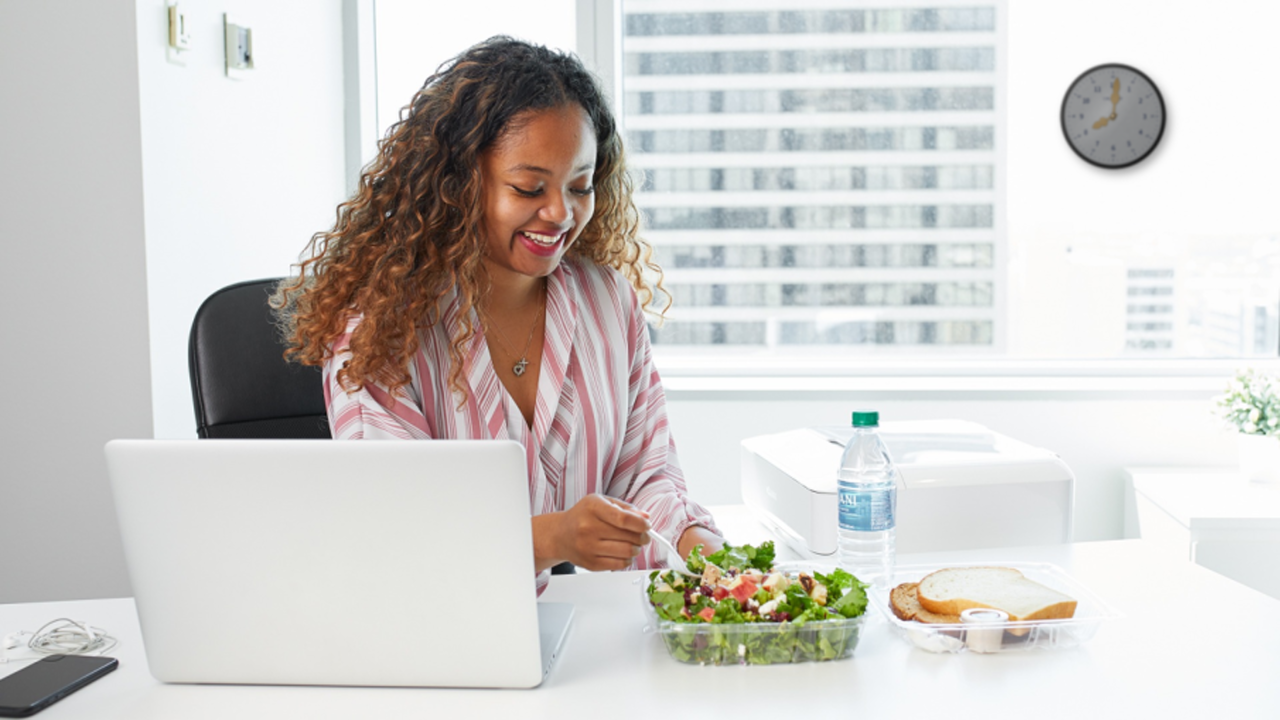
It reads 8:01
